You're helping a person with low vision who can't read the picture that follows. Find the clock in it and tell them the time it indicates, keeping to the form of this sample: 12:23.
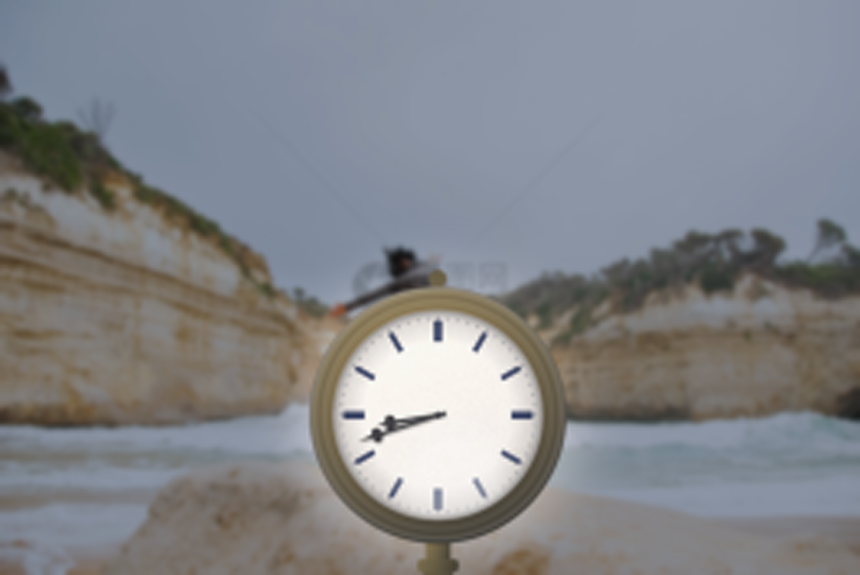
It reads 8:42
